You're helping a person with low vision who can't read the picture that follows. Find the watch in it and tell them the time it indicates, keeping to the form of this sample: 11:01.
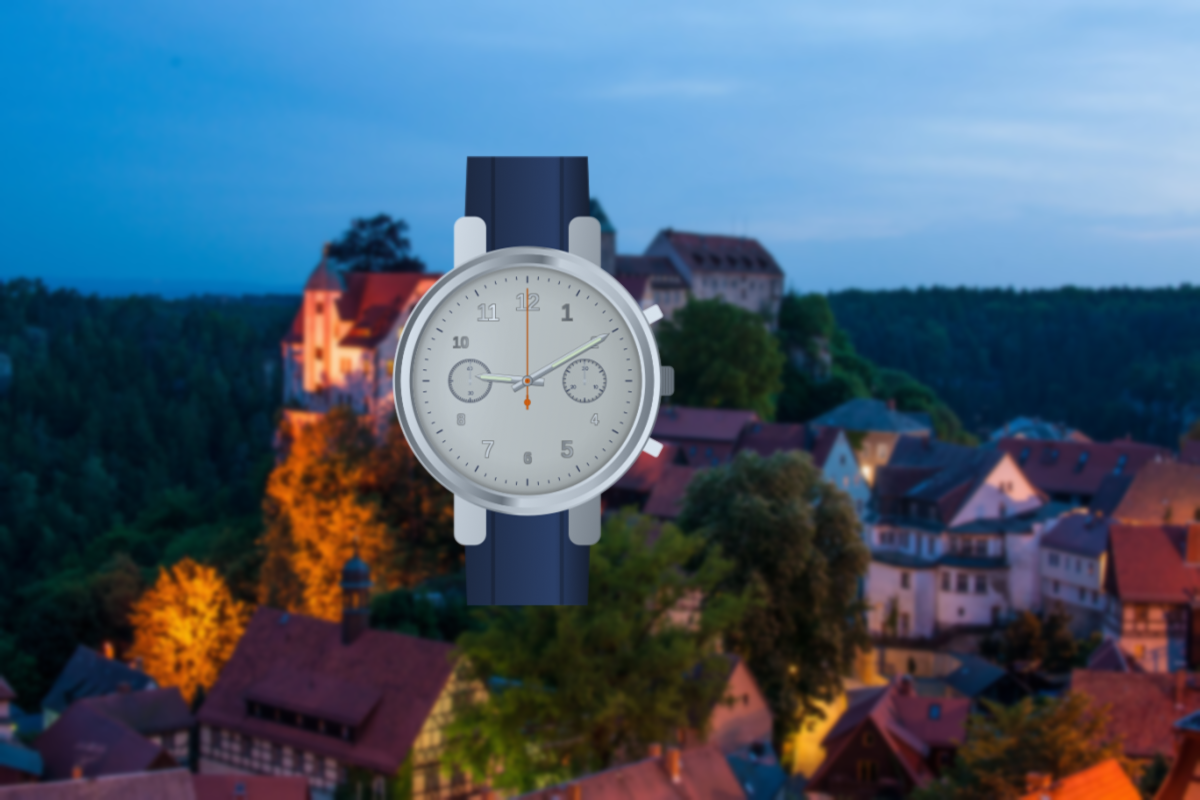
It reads 9:10
